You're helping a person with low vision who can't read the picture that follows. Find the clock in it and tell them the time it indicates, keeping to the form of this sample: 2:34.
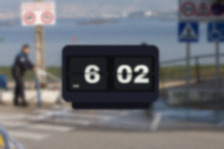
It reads 6:02
